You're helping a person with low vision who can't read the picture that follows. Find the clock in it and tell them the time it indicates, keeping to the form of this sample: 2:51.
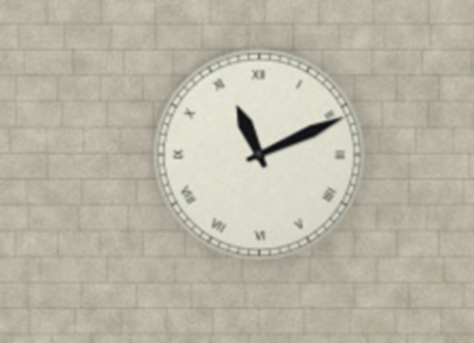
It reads 11:11
